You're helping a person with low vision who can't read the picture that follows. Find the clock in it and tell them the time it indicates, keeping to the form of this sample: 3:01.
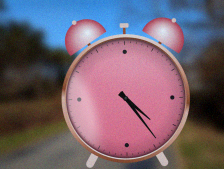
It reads 4:24
